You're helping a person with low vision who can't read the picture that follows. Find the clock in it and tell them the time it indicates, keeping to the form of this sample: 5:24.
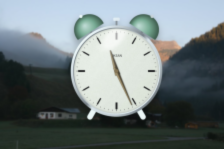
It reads 11:26
